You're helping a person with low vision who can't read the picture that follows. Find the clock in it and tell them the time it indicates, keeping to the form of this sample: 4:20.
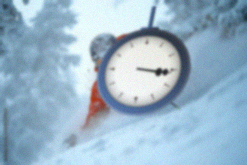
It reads 3:16
